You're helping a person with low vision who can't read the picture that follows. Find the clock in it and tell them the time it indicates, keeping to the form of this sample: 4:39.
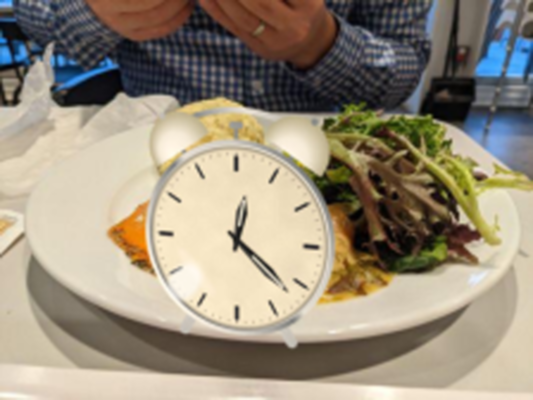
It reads 12:22
